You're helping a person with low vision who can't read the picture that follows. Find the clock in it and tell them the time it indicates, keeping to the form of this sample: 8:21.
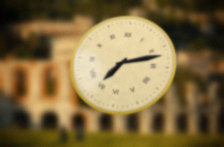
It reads 7:12
